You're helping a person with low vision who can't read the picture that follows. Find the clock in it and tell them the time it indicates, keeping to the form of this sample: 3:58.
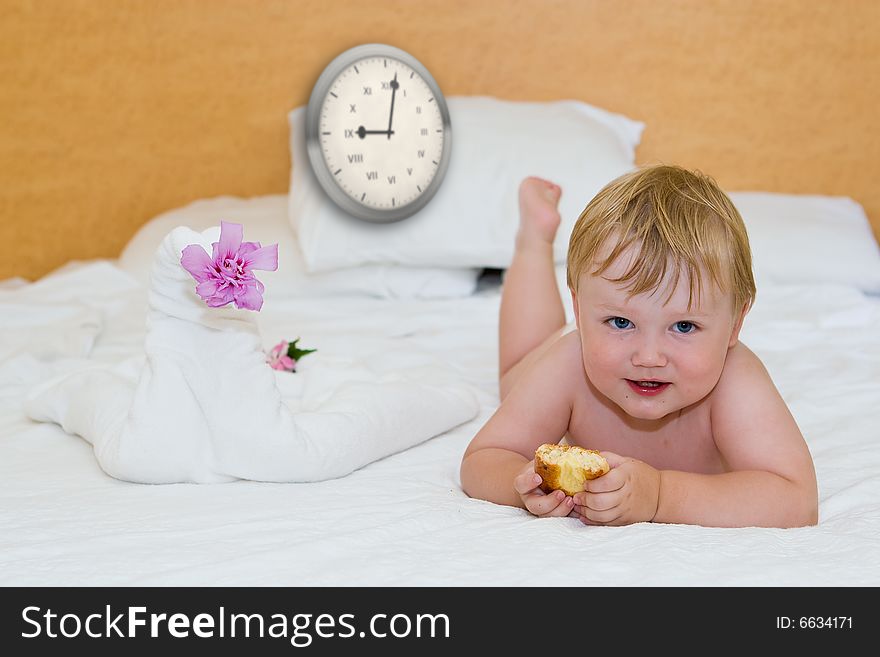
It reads 9:02
